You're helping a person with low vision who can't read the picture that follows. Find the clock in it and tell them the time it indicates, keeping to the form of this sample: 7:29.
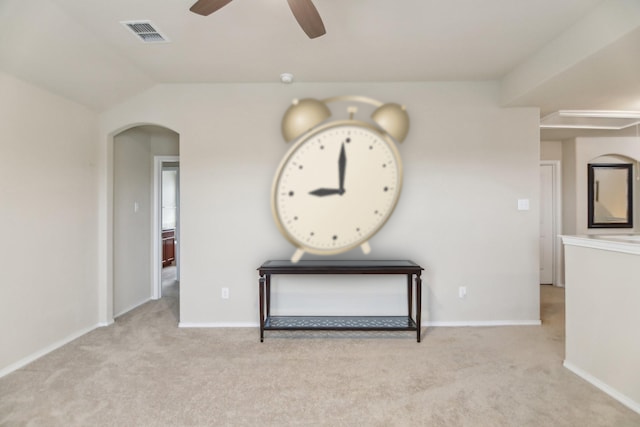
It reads 8:59
